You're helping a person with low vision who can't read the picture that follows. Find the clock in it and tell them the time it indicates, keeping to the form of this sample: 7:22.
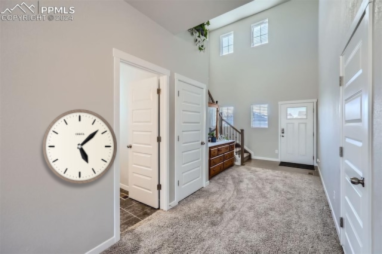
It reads 5:08
